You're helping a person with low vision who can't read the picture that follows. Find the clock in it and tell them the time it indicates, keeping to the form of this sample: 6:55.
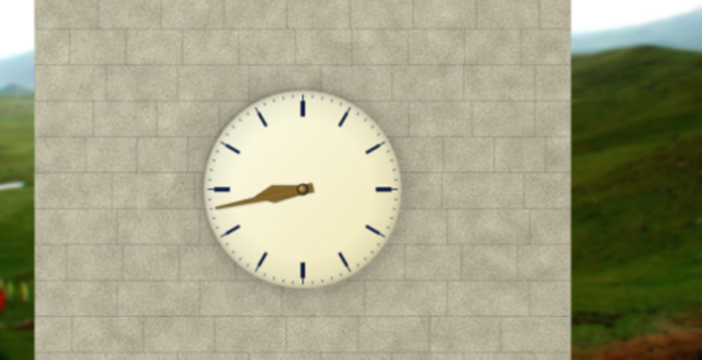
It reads 8:43
